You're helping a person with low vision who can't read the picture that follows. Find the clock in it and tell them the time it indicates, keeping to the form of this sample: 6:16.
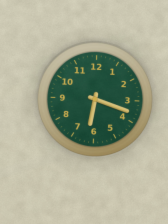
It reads 6:18
